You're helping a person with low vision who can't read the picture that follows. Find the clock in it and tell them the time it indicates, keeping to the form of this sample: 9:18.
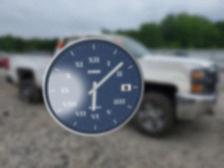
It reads 6:08
